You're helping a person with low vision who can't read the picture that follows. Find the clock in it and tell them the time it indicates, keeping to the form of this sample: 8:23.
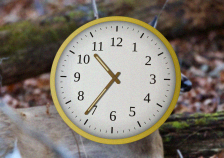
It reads 10:36
